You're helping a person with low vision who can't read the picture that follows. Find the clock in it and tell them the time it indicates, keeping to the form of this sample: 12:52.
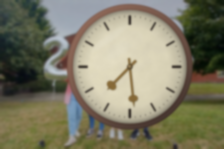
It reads 7:29
